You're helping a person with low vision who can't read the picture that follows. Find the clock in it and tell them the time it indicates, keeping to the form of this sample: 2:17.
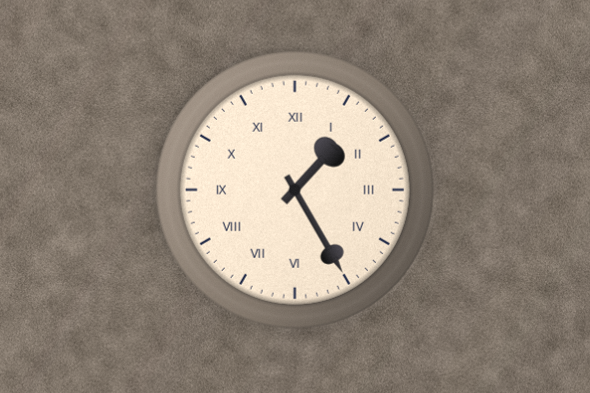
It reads 1:25
